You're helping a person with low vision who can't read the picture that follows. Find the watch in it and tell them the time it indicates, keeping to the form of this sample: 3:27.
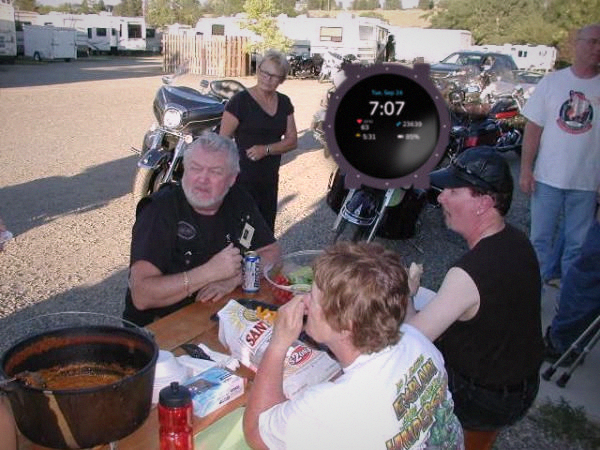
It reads 7:07
